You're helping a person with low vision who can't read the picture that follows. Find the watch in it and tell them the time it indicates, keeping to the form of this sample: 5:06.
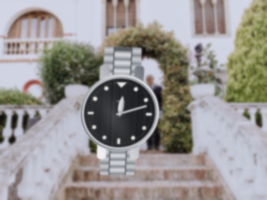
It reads 12:12
